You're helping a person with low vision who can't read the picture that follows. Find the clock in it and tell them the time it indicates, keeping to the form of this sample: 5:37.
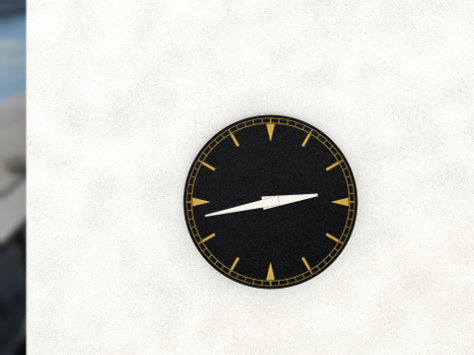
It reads 2:43
